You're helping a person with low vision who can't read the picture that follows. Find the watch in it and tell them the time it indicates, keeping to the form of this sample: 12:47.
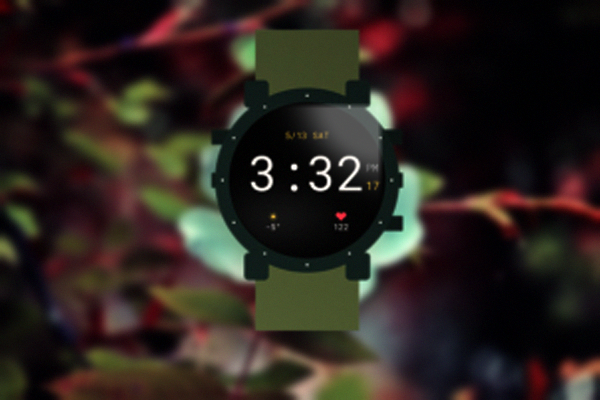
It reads 3:32
